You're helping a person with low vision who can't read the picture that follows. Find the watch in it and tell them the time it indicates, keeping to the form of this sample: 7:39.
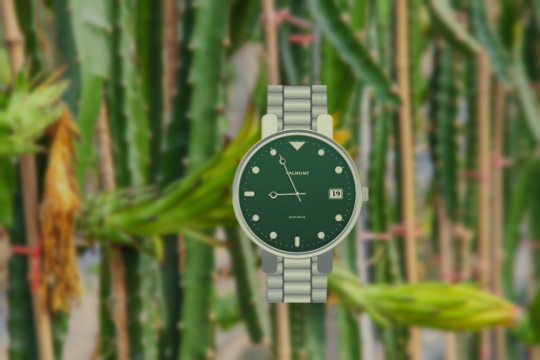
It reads 8:56
